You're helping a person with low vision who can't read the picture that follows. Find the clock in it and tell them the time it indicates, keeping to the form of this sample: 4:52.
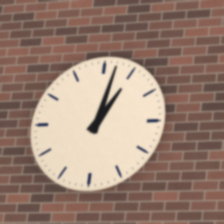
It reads 1:02
